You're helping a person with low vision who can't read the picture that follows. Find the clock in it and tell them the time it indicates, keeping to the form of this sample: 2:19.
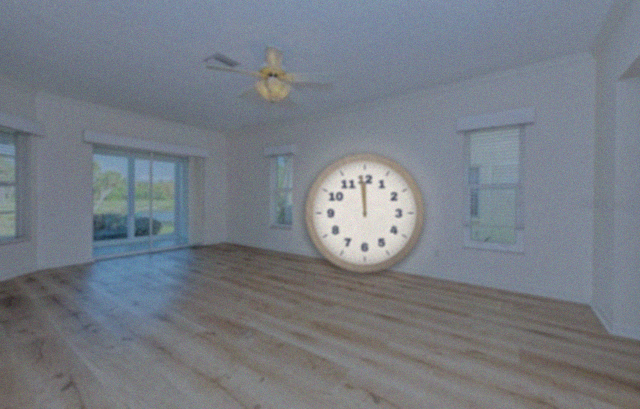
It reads 11:59
